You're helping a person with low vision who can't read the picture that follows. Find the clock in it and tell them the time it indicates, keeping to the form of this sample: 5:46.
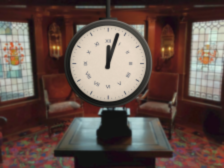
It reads 12:03
